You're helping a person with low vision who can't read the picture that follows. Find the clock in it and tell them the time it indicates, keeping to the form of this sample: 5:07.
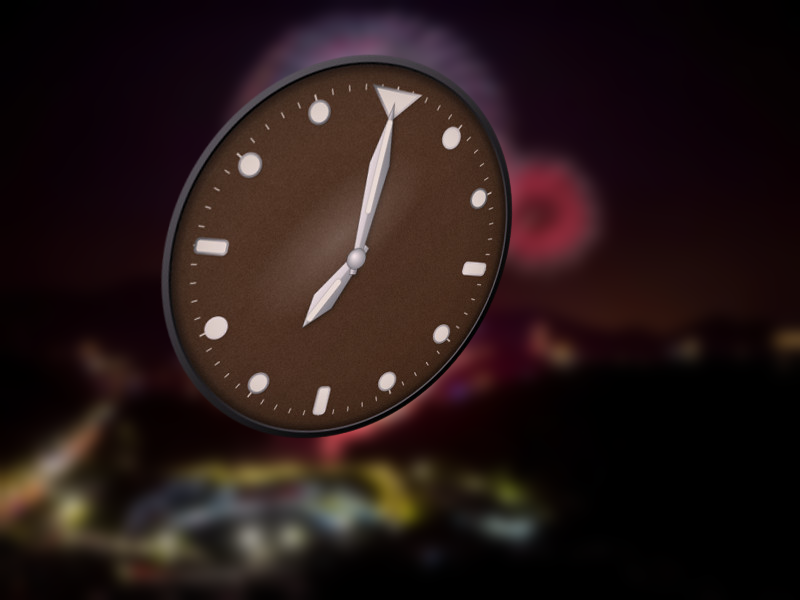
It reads 7:00
